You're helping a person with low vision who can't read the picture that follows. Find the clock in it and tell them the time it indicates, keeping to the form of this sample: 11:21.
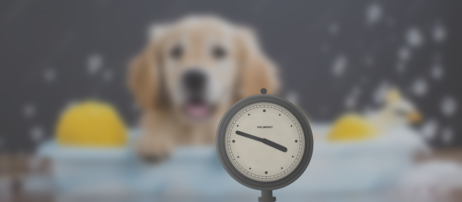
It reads 3:48
